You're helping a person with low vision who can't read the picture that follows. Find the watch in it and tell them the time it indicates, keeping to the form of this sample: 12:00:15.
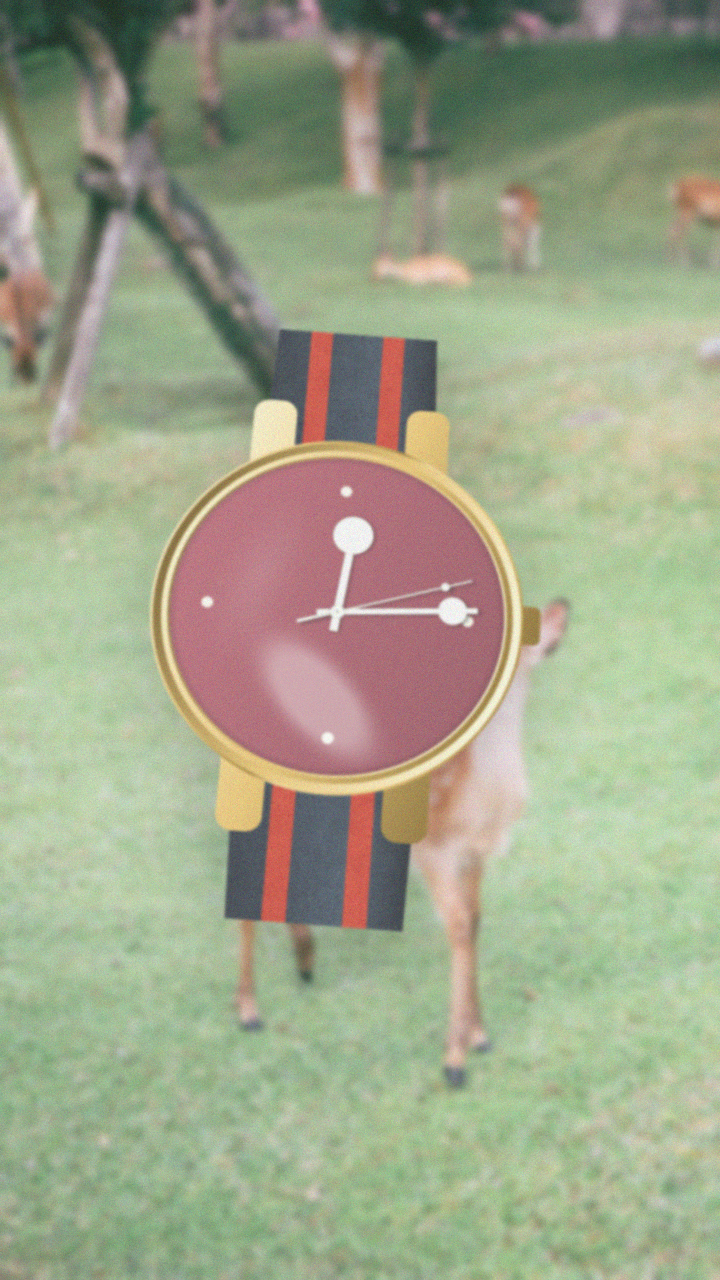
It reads 12:14:12
